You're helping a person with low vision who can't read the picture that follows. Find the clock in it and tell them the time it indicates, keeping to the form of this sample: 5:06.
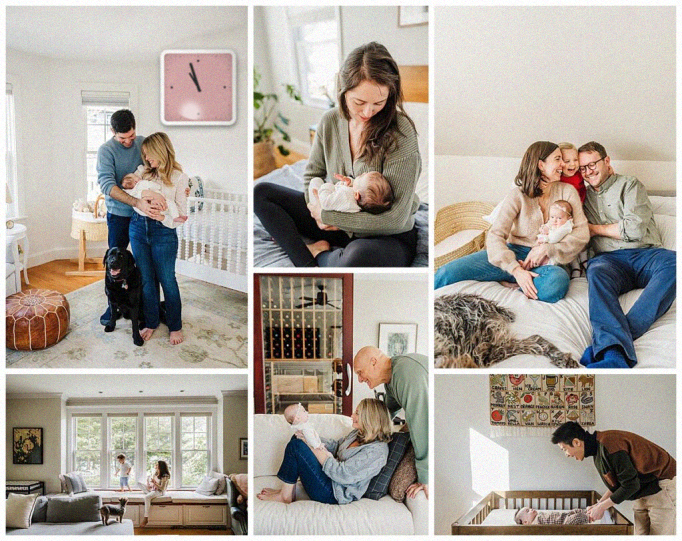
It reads 10:57
